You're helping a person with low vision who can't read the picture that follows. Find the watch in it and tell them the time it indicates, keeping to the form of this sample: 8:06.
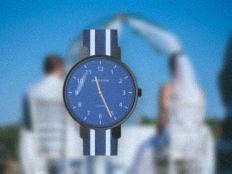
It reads 11:26
